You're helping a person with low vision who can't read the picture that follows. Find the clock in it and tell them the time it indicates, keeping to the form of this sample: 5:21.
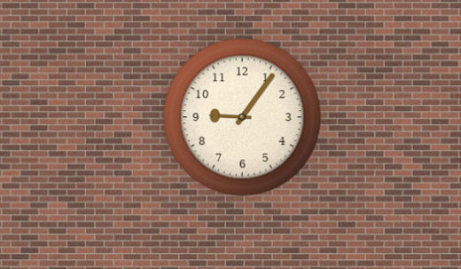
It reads 9:06
